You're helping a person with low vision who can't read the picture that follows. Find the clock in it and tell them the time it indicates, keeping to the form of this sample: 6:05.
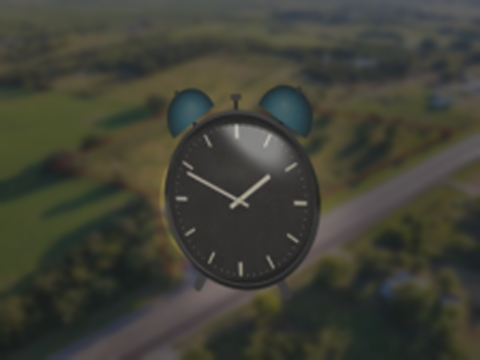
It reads 1:49
